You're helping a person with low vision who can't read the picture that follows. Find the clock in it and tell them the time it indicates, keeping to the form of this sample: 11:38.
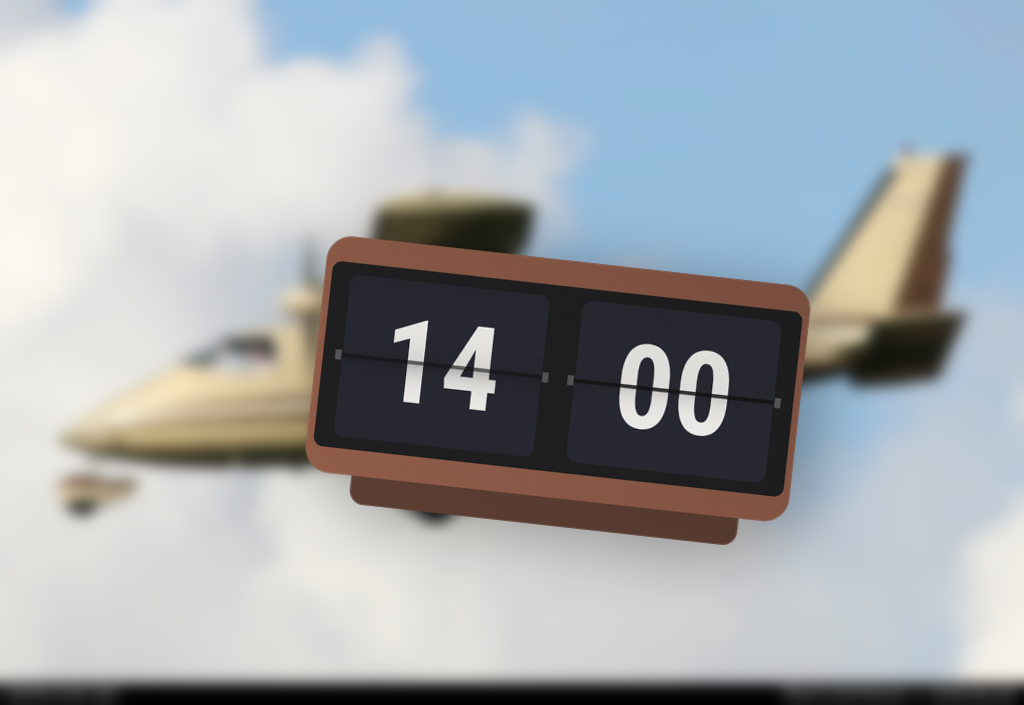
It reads 14:00
